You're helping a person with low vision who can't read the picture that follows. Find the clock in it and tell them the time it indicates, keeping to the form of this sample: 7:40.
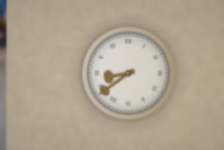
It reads 8:39
